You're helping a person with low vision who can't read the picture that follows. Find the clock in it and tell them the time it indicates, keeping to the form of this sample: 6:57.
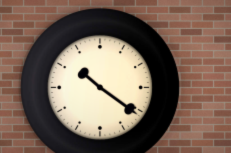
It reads 10:21
